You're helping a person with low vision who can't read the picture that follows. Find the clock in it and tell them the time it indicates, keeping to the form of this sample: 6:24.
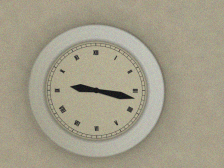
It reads 9:17
